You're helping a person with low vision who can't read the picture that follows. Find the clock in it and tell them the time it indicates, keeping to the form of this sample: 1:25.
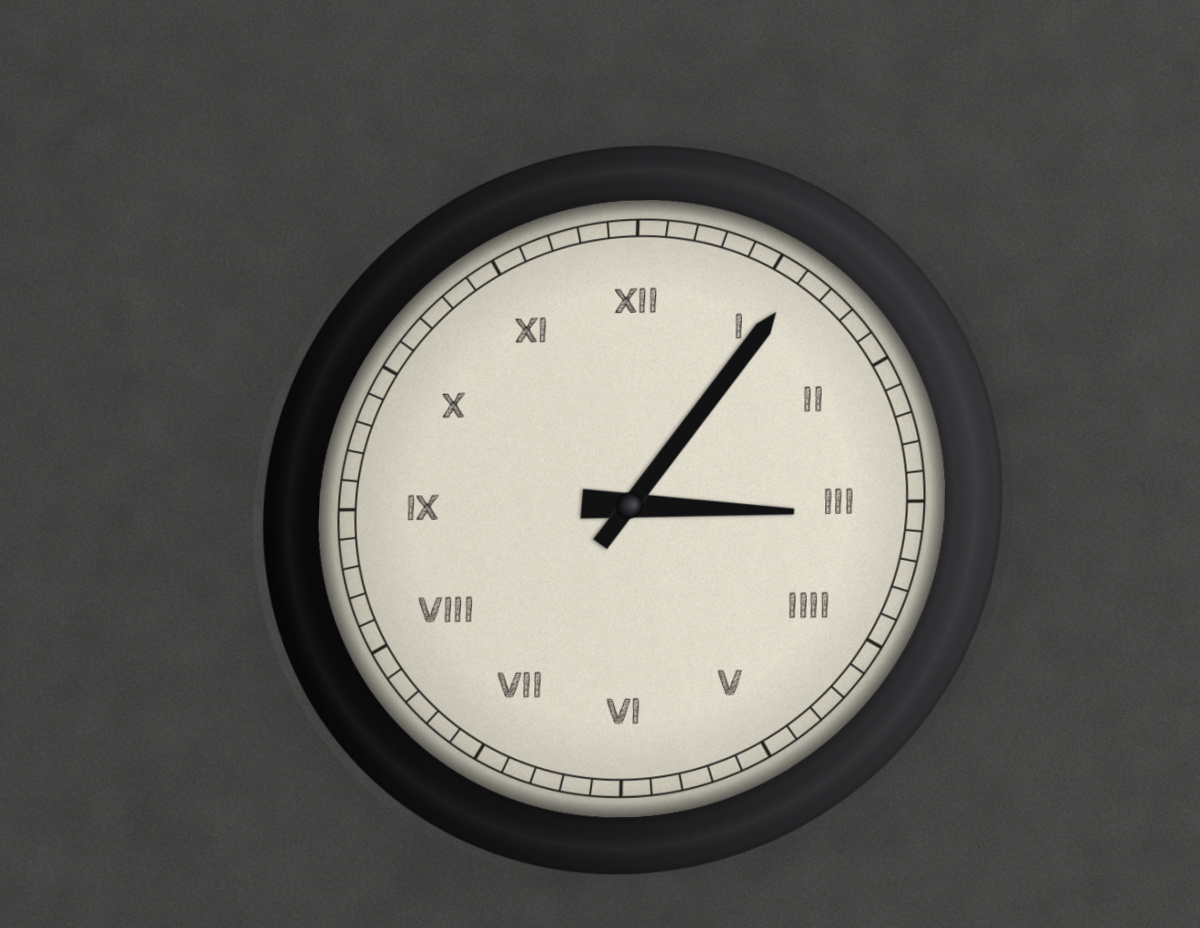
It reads 3:06
